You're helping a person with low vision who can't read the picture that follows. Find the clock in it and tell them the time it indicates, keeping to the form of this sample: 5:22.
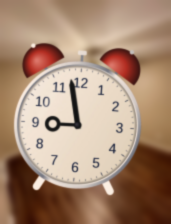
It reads 8:58
